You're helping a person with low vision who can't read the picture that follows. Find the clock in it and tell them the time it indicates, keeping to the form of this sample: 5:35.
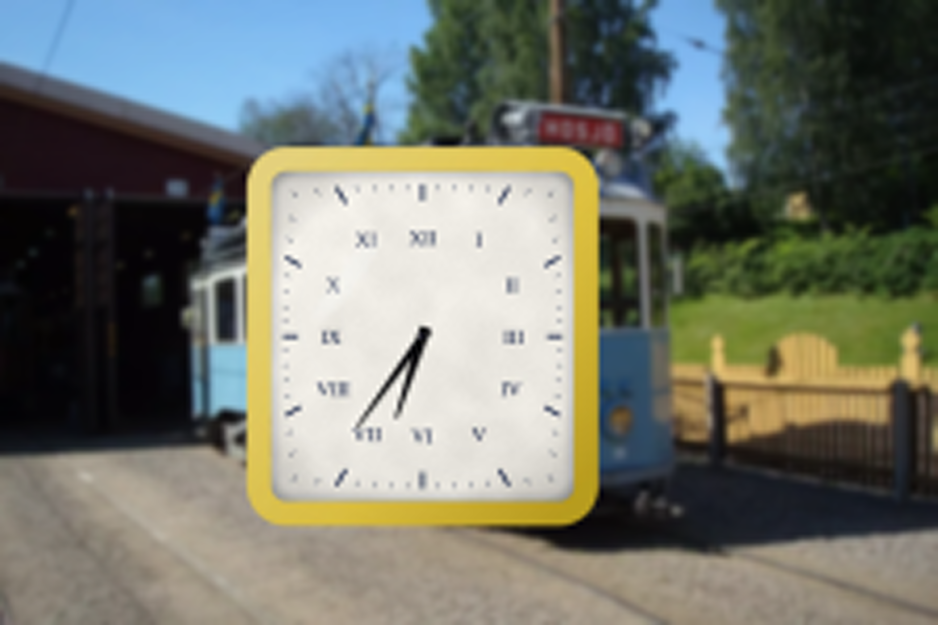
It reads 6:36
